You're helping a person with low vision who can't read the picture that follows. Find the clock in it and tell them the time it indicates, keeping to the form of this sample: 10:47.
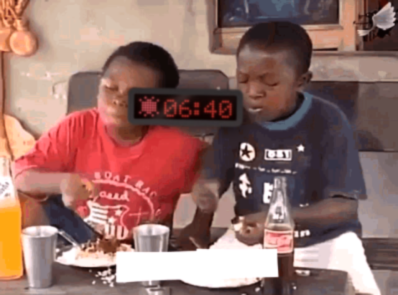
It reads 6:40
